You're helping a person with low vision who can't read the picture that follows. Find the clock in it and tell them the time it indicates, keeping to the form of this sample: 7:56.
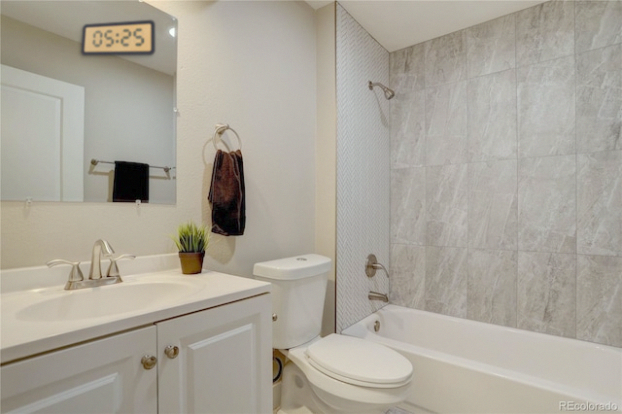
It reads 5:25
